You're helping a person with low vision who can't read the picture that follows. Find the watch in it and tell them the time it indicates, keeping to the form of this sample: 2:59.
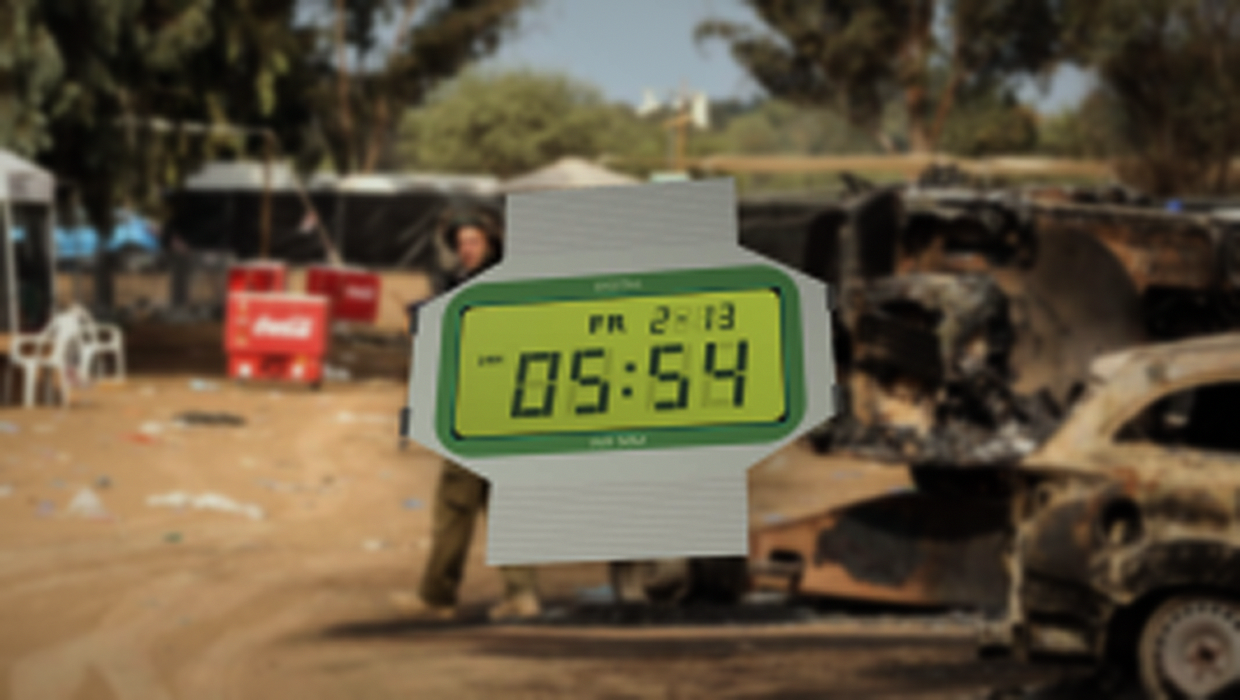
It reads 5:54
